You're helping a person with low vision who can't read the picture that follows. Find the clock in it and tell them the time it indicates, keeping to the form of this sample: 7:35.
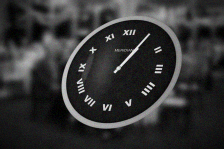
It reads 1:05
